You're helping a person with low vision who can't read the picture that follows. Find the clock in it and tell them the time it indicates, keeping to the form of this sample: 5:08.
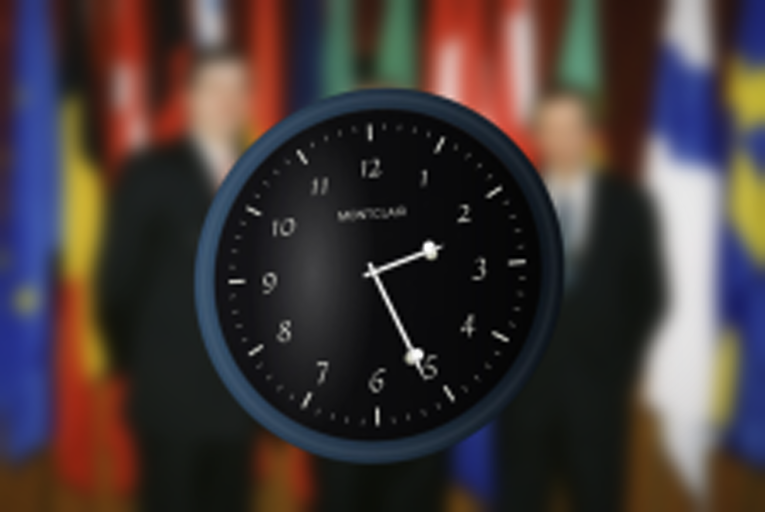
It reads 2:26
